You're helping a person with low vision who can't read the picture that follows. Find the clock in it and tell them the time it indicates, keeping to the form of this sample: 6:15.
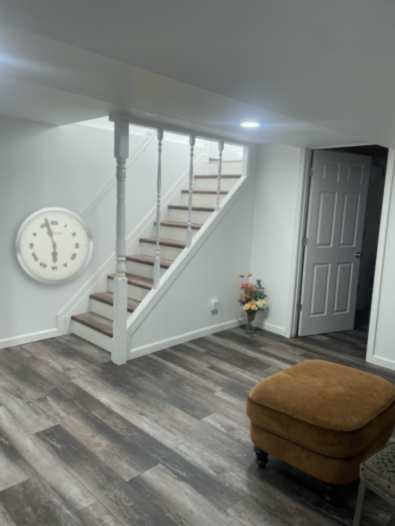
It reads 5:57
